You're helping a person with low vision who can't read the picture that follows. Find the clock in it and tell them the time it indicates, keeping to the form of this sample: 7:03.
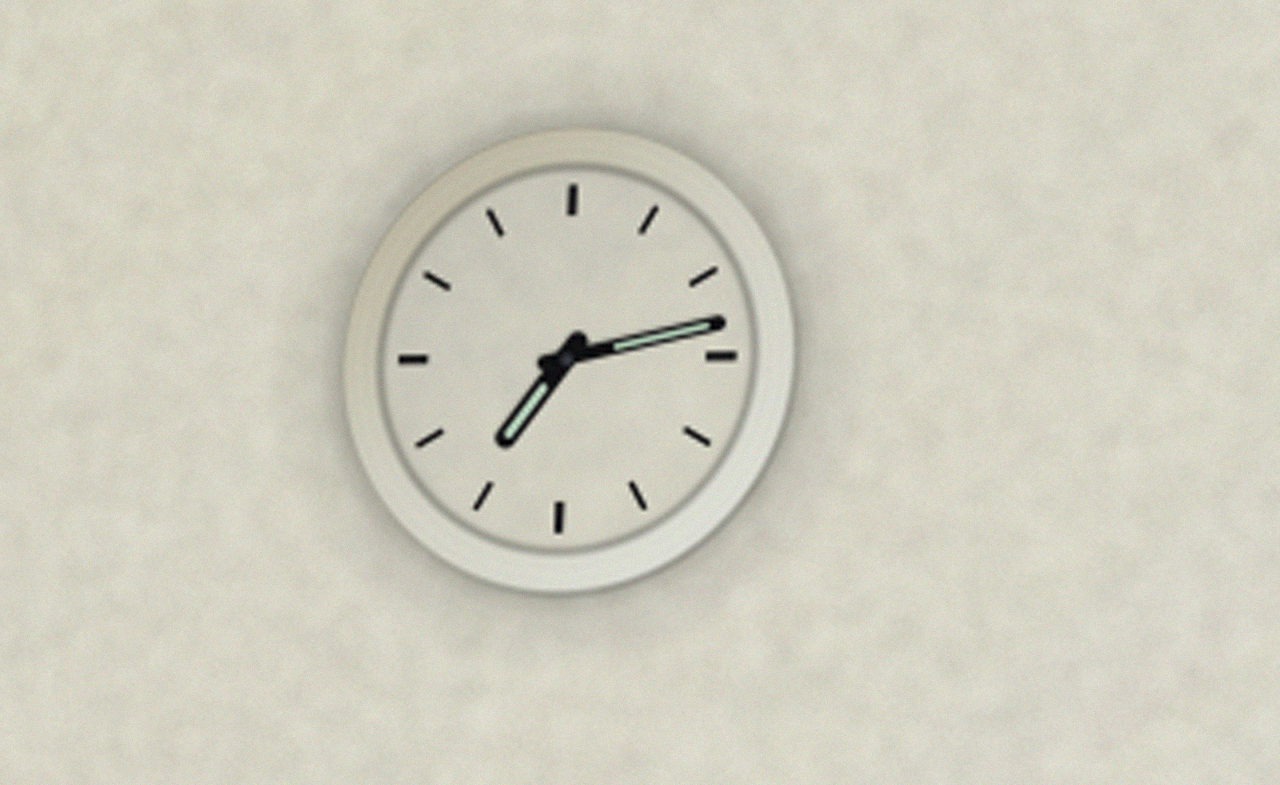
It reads 7:13
